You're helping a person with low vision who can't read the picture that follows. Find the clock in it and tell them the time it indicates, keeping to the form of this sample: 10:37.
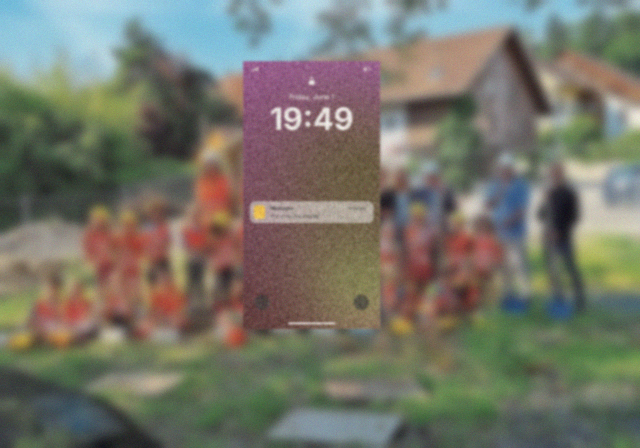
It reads 19:49
